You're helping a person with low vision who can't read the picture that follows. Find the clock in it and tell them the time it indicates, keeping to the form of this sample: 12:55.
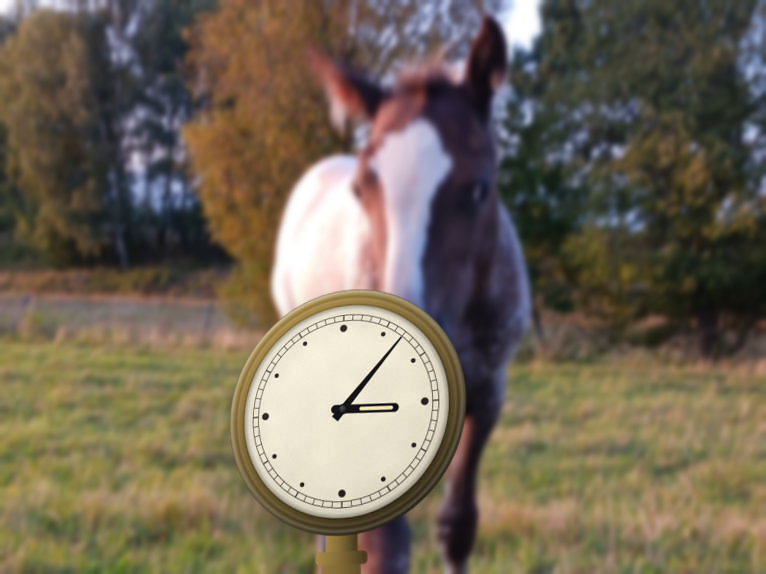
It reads 3:07
